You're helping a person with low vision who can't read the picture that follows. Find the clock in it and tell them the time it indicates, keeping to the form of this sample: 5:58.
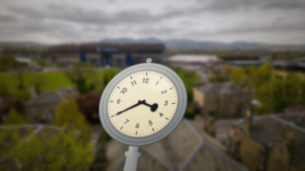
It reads 3:40
